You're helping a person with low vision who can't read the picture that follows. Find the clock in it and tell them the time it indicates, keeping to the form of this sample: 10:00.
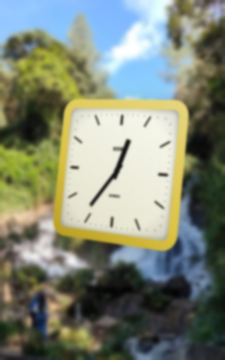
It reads 12:36
